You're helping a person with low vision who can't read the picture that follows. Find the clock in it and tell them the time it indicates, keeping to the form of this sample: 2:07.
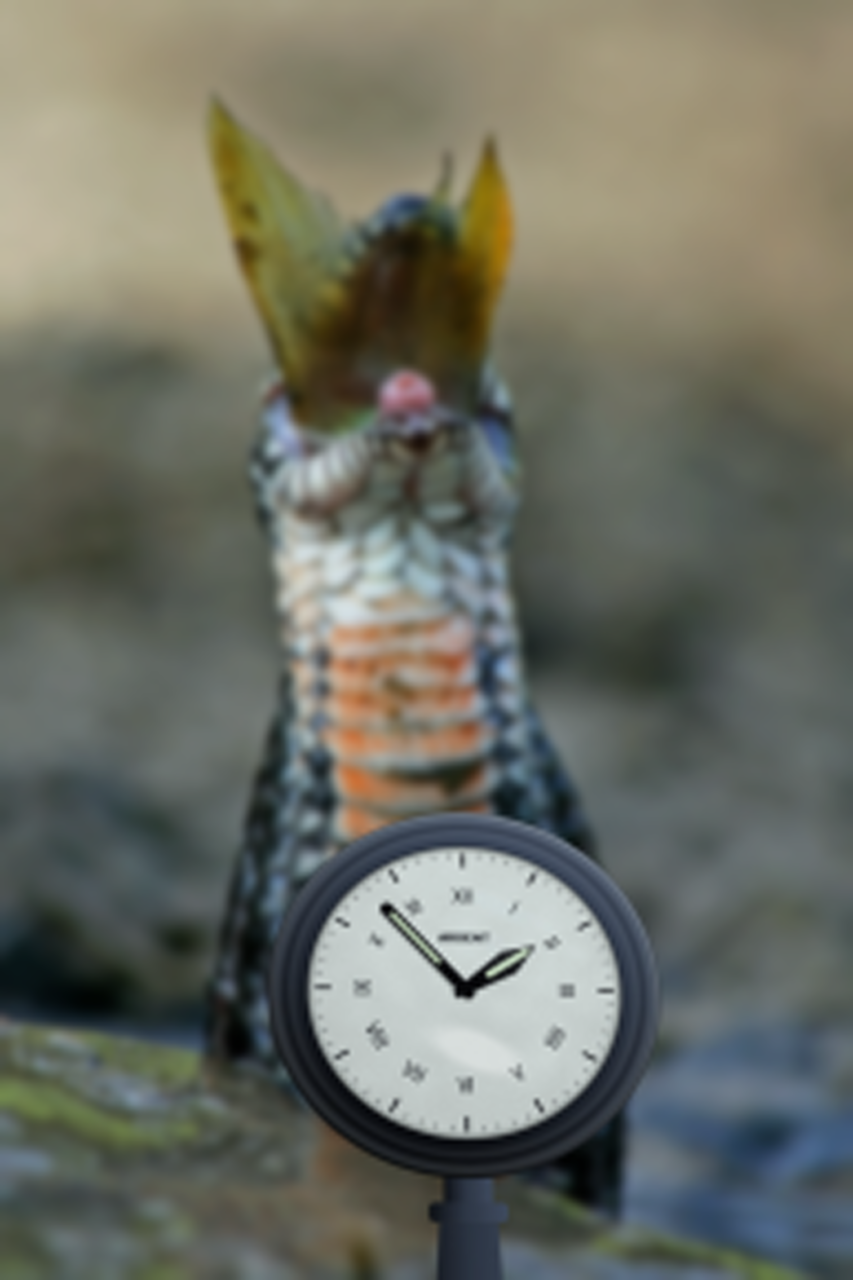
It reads 1:53
